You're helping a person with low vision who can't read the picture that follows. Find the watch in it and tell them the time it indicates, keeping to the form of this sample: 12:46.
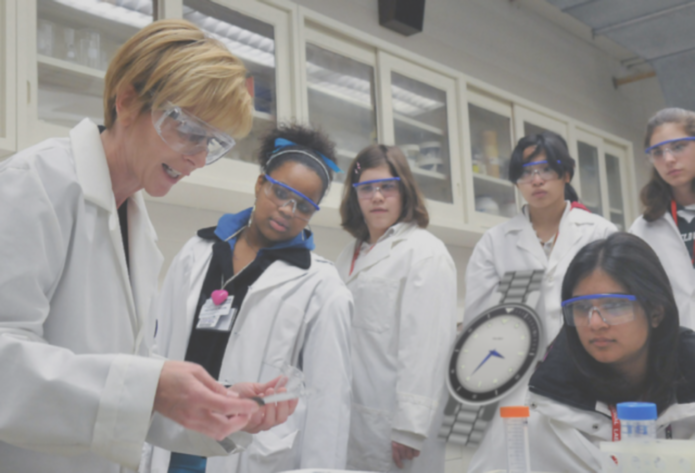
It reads 3:35
